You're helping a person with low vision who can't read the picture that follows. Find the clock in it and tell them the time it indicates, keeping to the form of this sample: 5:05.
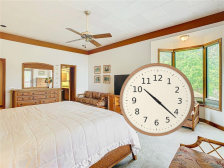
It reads 10:22
